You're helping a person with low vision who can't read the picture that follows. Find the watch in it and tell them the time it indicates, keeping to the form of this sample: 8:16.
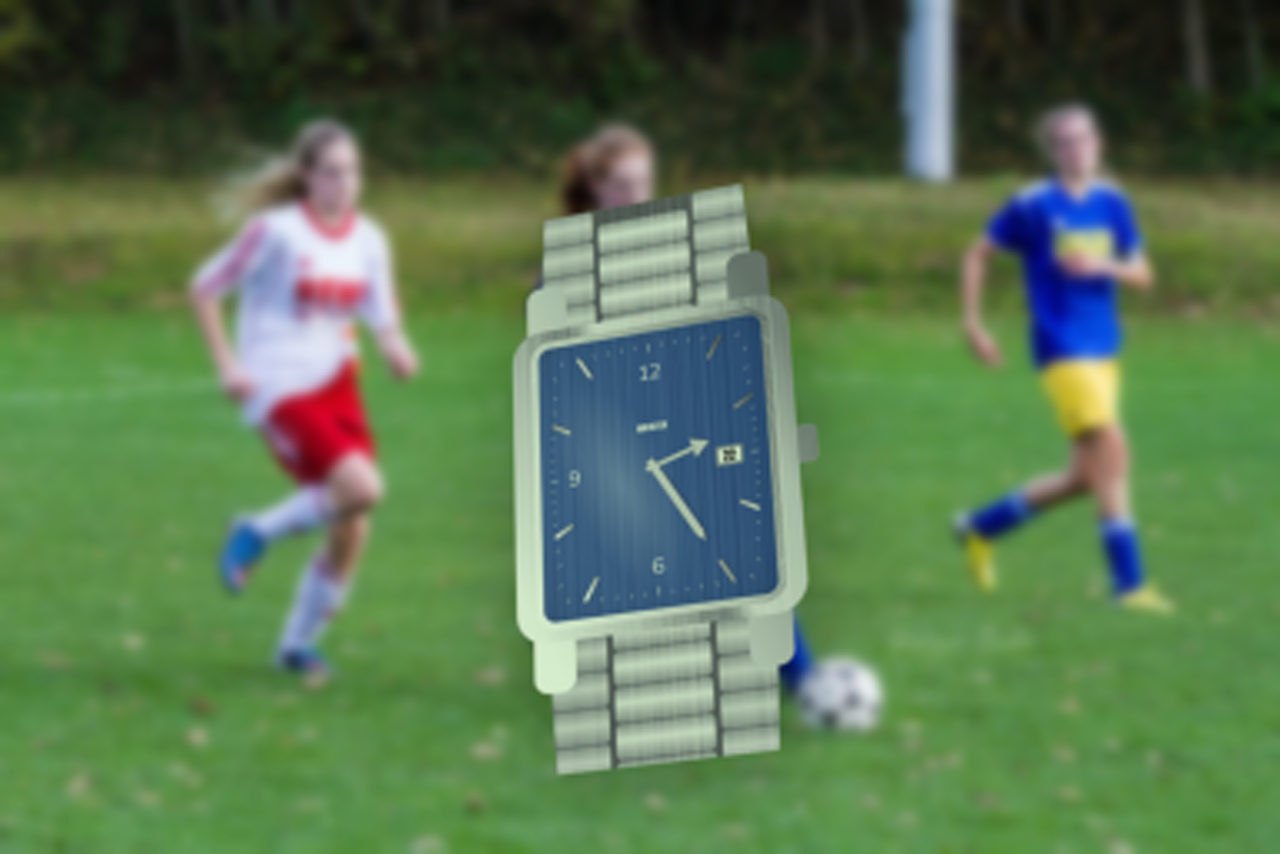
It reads 2:25
